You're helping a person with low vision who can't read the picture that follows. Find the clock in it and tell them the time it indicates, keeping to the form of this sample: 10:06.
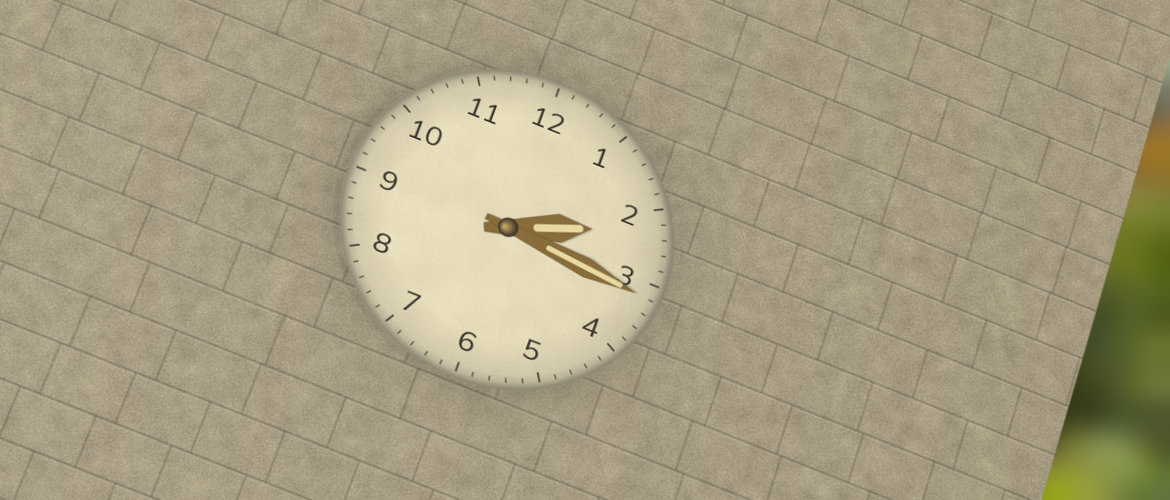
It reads 2:16
